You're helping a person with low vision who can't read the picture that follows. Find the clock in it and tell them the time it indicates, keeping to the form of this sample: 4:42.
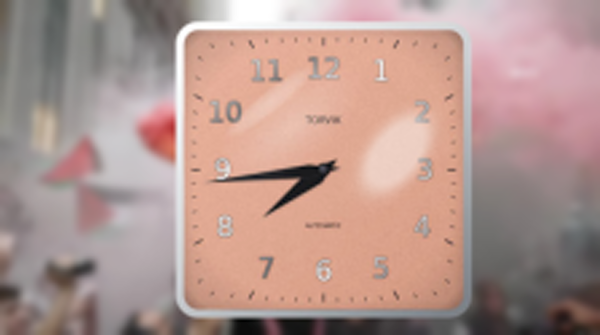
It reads 7:44
